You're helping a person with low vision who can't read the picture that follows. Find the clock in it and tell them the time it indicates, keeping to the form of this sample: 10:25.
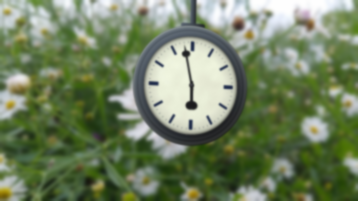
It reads 5:58
